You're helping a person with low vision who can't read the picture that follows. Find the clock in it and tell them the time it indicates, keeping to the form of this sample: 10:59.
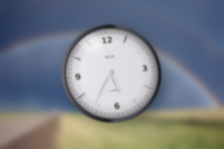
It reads 5:36
